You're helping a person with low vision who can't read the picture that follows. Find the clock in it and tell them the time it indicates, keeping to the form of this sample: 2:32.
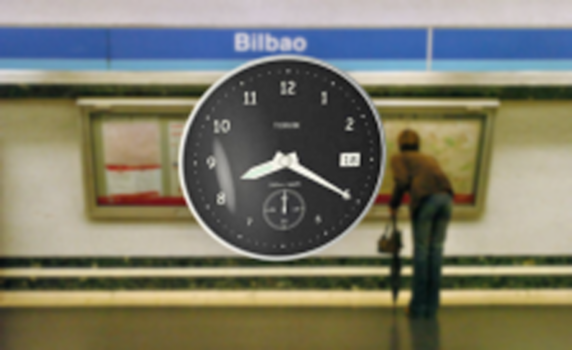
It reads 8:20
